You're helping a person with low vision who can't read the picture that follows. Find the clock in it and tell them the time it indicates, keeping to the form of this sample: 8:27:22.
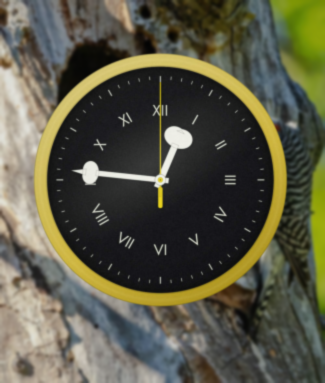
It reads 12:46:00
